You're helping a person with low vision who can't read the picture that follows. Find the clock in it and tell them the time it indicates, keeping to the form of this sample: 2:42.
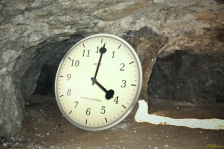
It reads 4:01
